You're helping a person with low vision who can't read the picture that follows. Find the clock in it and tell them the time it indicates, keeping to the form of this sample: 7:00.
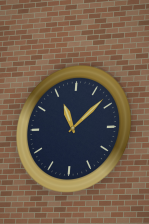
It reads 11:08
